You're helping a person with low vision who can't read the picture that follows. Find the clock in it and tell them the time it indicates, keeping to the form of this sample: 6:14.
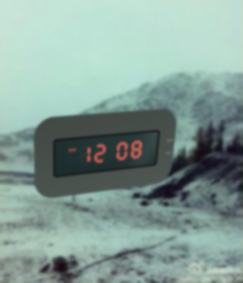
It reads 12:08
